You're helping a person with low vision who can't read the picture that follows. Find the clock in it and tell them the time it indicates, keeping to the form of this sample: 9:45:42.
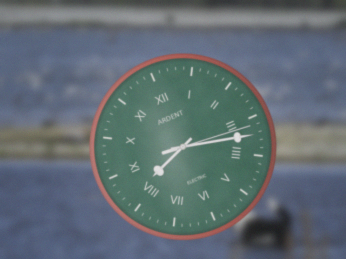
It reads 8:17:16
